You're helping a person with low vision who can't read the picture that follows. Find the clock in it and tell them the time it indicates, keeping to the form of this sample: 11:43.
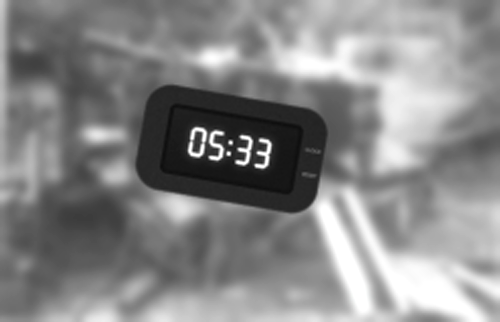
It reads 5:33
